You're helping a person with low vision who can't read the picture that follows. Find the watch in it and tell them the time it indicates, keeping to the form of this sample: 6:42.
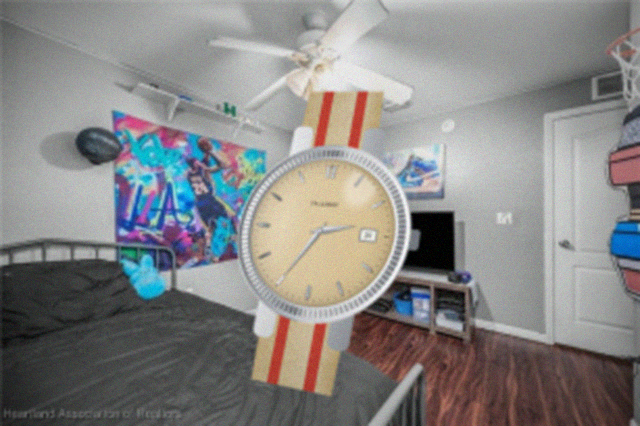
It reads 2:35
